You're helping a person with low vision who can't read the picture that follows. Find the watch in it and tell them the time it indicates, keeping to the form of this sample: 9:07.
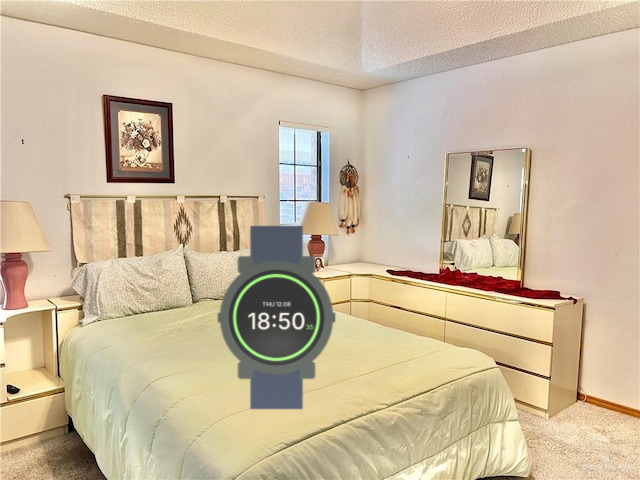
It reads 18:50
